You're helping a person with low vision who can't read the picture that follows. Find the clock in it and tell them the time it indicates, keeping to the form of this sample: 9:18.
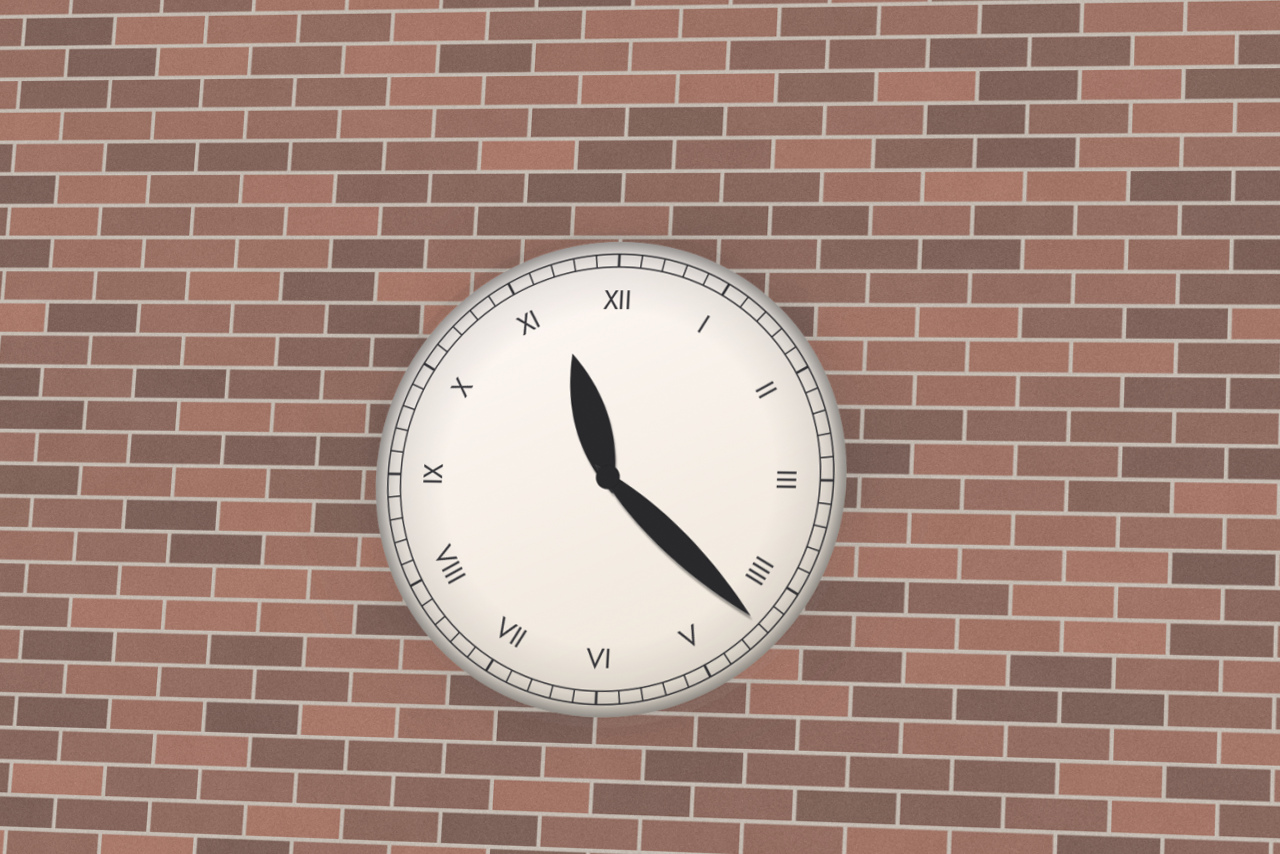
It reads 11:22
